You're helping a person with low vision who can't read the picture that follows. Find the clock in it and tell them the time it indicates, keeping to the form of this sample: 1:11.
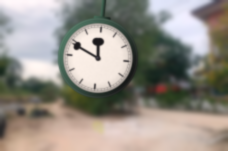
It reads 11:49
